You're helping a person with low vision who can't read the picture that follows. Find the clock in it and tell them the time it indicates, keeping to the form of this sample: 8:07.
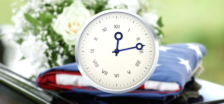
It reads 12:13
